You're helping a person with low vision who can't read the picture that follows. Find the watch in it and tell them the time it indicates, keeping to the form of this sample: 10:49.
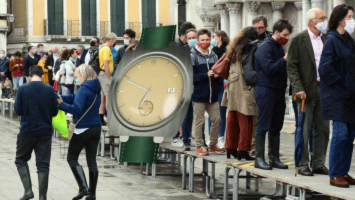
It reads 6:49
